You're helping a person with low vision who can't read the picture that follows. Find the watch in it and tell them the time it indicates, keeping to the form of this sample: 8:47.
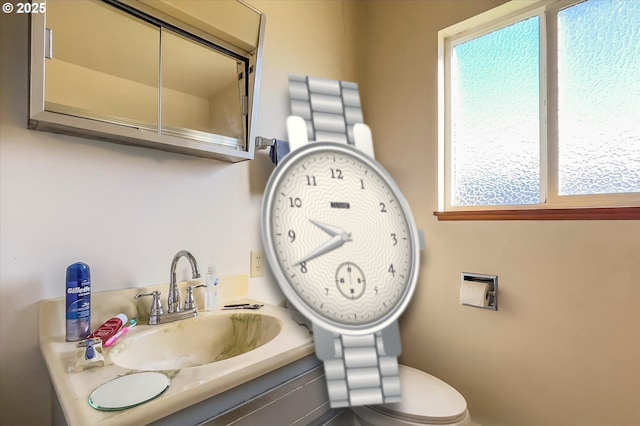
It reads 9:41
